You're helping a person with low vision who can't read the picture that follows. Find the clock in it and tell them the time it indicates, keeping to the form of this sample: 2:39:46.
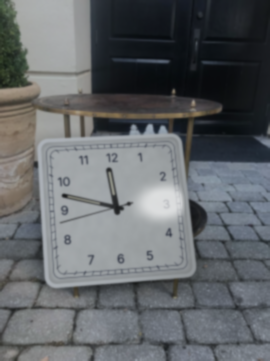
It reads 11:47:43
